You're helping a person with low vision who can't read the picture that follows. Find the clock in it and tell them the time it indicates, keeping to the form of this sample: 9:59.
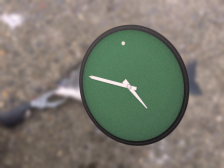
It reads 4:48
